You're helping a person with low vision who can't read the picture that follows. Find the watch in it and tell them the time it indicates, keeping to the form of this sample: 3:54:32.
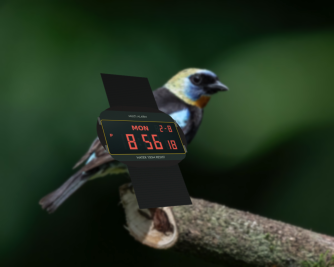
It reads 8:56:18
